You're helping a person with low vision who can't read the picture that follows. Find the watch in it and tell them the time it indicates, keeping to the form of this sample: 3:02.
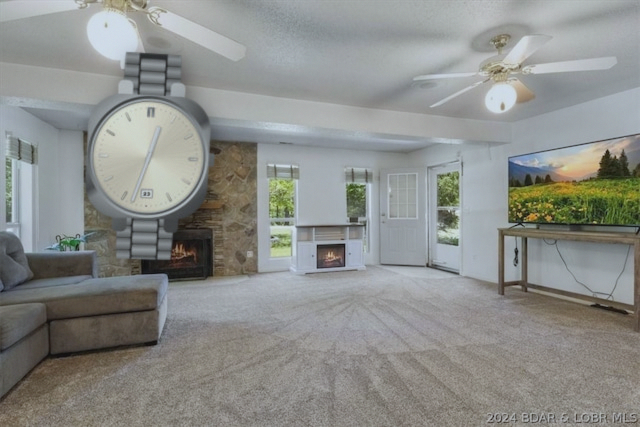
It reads 12:33
